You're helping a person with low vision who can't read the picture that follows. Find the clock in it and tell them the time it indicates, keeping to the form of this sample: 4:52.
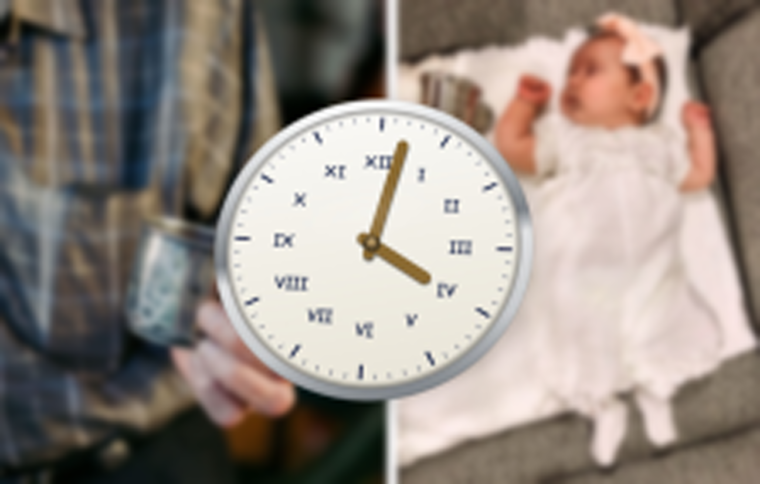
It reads 4:02
